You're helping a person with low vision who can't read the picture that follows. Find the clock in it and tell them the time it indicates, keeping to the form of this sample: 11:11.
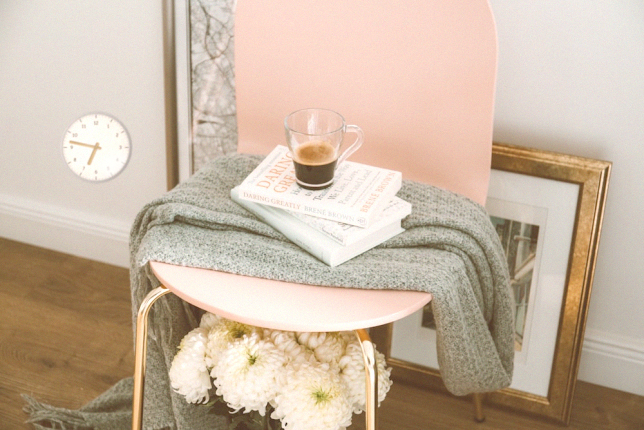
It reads 6:47
